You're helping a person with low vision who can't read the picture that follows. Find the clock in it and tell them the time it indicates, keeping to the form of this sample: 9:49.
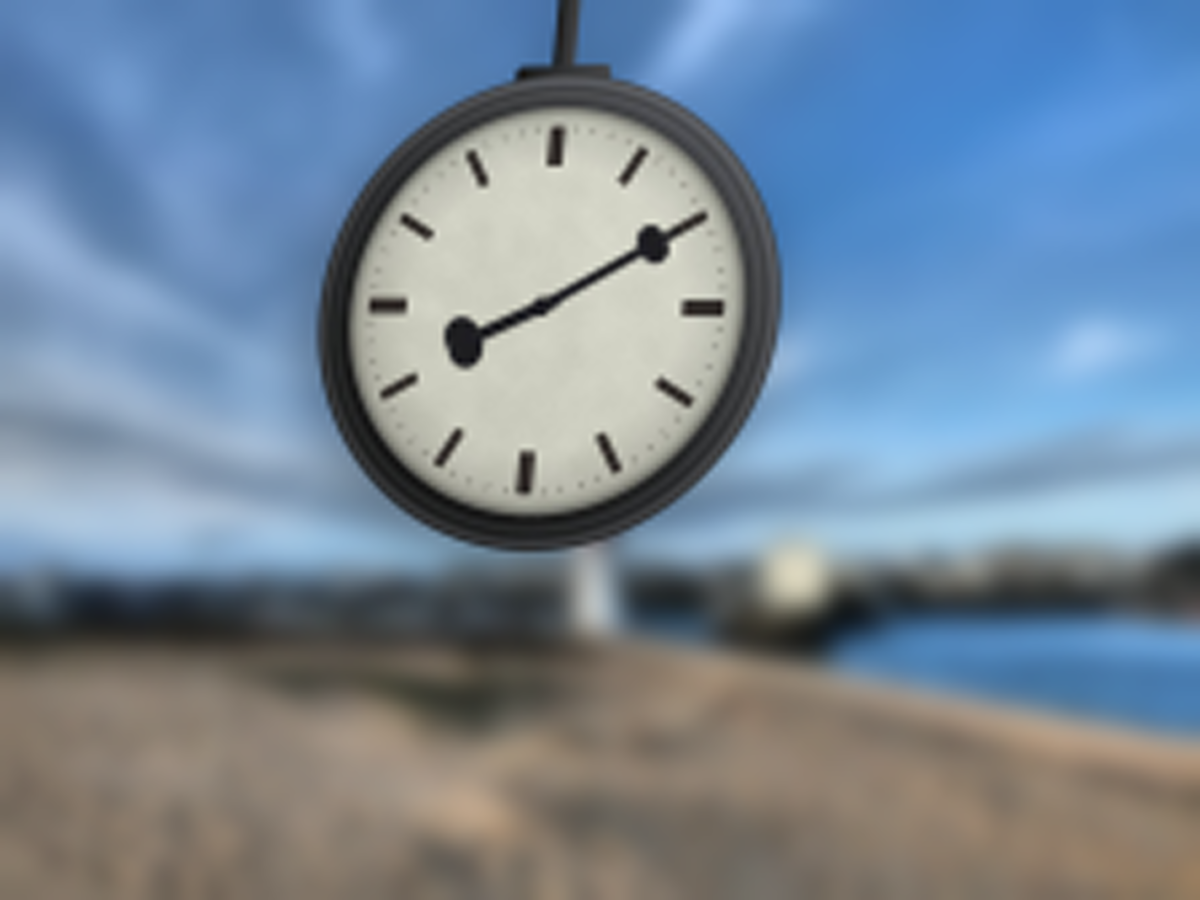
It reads 8:10
